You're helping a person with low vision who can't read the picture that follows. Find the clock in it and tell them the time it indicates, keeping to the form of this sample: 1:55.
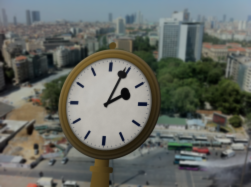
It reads 2:04
